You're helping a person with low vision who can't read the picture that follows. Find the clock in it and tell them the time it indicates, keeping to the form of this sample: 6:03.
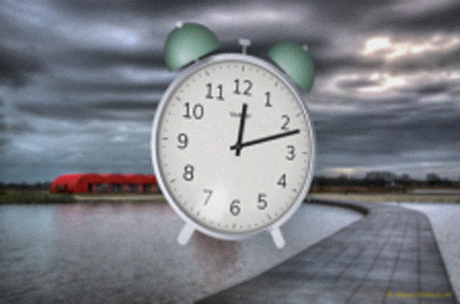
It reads 12:12
